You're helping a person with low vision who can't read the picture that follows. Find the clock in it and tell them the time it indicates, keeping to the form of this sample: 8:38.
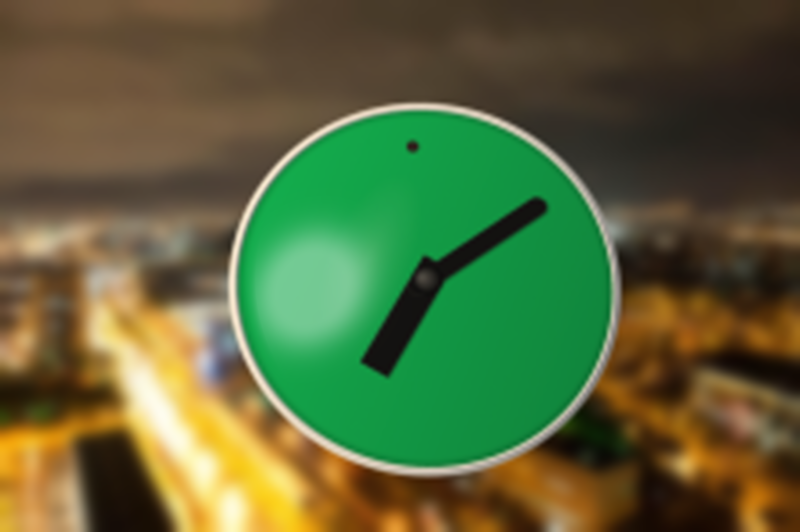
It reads 7:10
